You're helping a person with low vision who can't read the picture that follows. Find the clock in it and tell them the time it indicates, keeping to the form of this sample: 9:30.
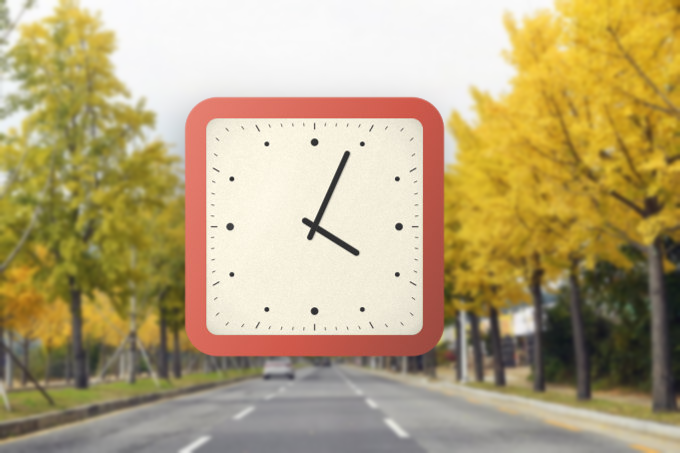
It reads 4:04
